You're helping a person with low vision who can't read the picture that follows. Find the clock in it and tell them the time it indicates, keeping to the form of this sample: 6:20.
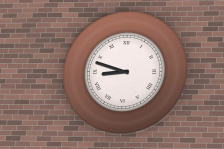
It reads 8:48
